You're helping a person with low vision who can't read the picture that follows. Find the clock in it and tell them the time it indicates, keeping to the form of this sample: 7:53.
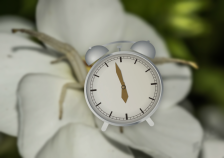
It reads 5:58
